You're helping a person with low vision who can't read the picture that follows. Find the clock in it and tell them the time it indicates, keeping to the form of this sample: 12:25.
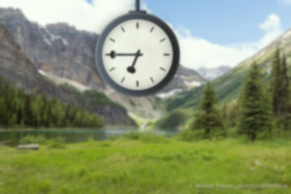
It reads 6:45
